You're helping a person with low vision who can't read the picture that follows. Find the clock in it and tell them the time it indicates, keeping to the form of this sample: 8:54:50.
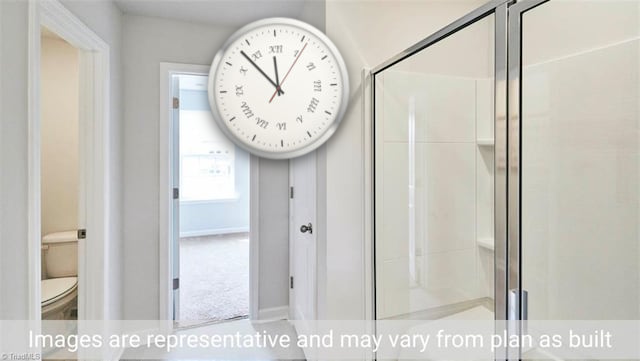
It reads 11:53:06
